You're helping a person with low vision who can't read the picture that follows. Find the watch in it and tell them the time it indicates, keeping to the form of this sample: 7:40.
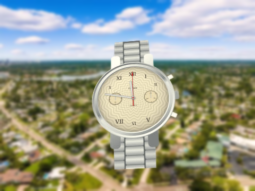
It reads 11:47
